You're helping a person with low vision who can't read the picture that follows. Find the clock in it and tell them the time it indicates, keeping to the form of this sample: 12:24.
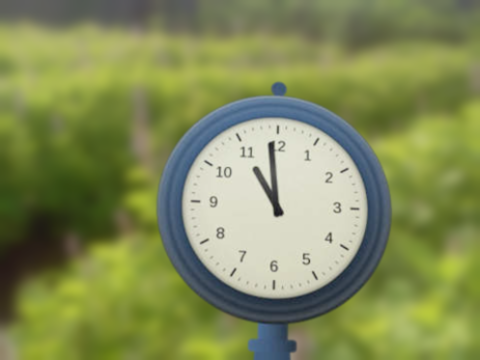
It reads 10:59
